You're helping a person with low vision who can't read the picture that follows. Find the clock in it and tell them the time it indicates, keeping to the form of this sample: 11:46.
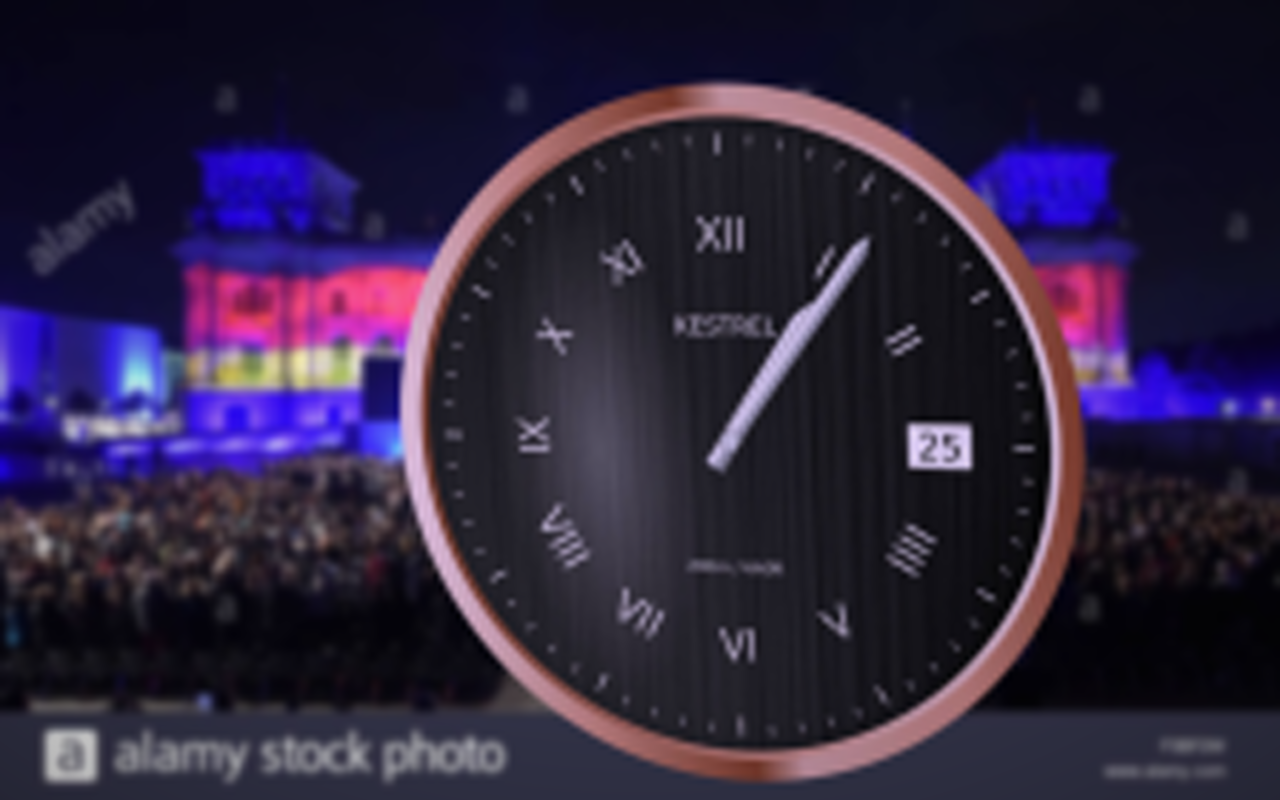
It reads 1:06
